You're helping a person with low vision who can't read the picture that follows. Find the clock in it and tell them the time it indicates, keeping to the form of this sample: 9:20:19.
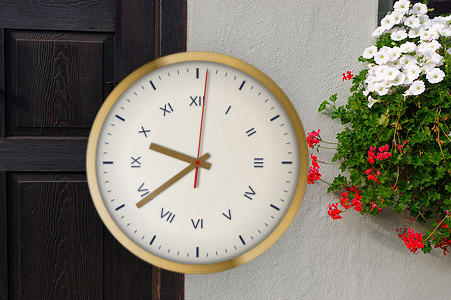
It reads 9:39:01
